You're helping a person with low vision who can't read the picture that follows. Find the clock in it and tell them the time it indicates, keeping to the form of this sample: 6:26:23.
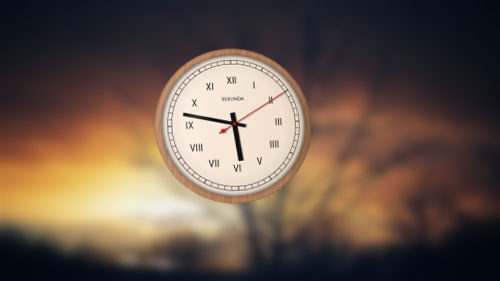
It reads 5:47:10
